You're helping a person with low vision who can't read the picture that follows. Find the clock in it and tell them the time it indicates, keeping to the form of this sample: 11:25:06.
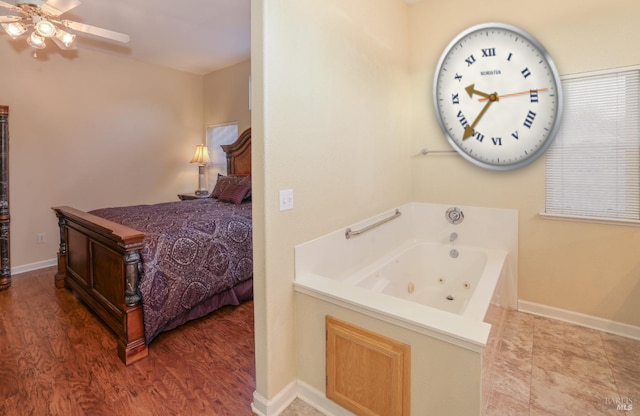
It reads 9:37:14
